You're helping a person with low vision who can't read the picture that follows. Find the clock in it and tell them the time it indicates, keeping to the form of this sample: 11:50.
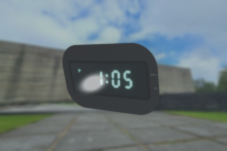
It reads 1:05
